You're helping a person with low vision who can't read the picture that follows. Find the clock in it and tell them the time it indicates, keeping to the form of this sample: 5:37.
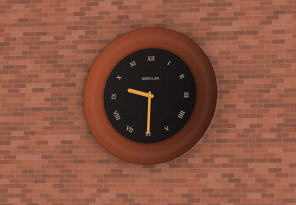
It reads 9:30
